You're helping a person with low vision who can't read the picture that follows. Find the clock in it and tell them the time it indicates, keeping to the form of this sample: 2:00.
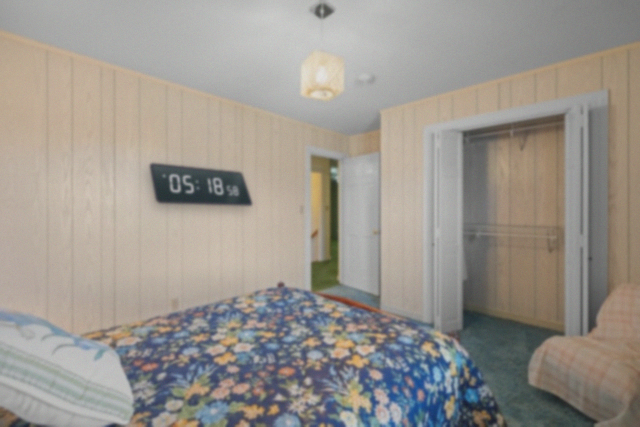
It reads 5:18
